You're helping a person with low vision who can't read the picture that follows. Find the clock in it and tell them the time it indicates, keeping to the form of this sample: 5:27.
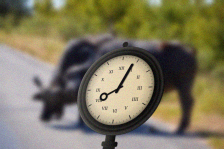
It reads 8:04
